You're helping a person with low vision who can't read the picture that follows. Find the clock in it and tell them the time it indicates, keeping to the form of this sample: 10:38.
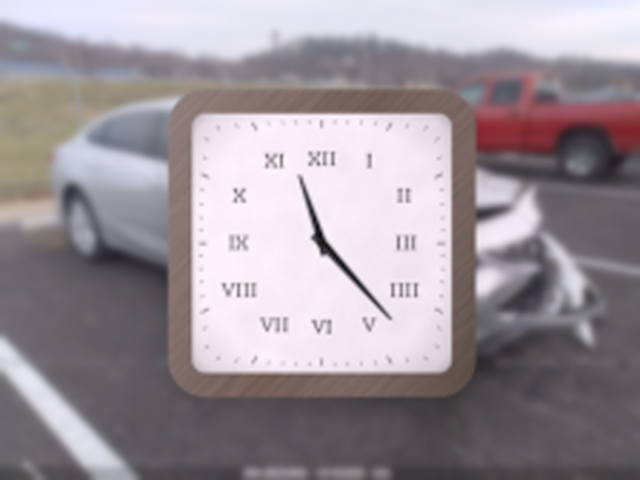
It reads 11:23
